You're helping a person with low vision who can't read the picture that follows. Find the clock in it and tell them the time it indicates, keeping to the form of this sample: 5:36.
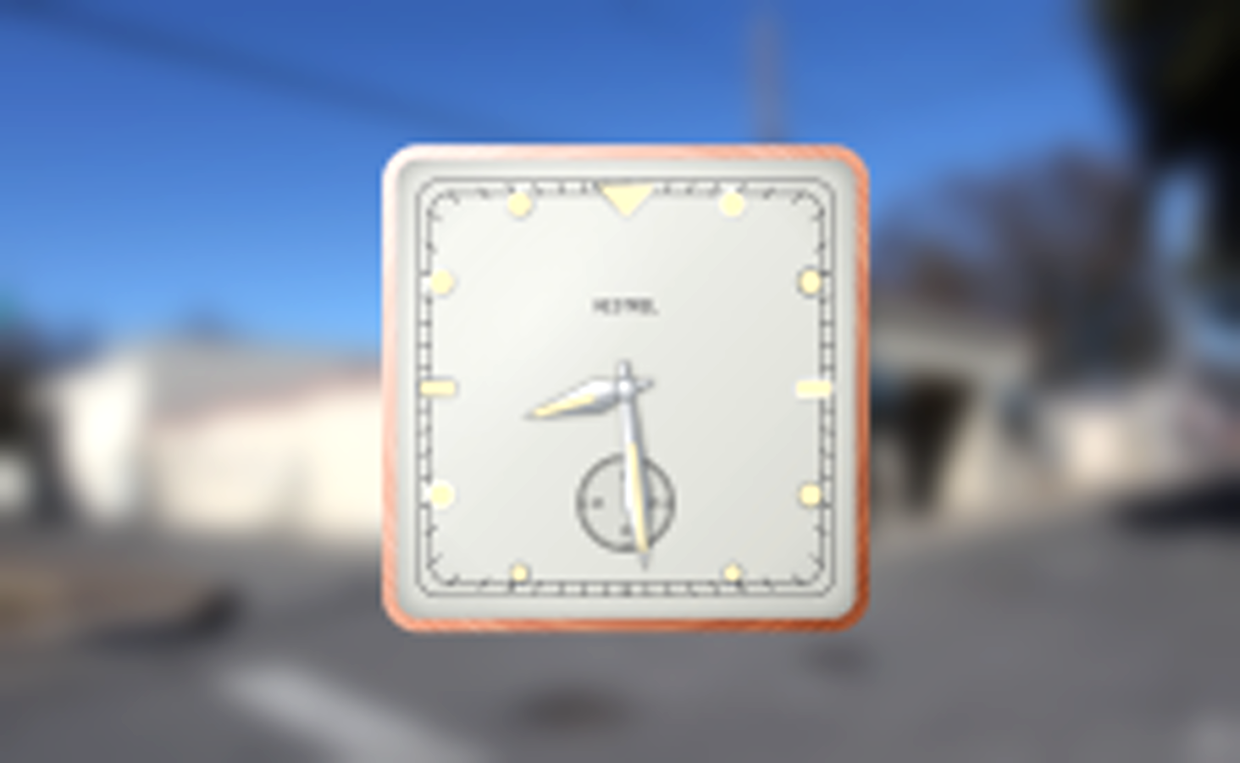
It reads 8:29
